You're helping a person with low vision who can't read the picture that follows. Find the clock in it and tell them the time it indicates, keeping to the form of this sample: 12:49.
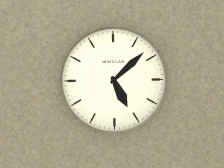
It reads 5:08
